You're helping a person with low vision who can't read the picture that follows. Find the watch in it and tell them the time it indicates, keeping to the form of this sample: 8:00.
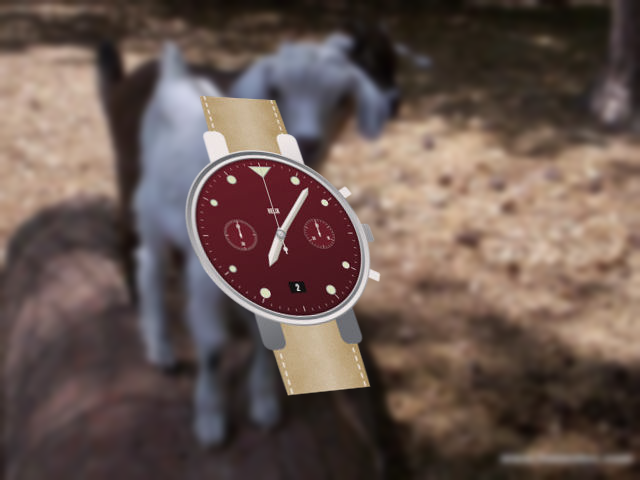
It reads 7:07
